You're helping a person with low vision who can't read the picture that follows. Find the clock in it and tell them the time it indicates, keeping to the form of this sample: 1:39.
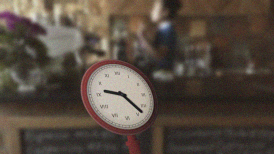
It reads 9:23
